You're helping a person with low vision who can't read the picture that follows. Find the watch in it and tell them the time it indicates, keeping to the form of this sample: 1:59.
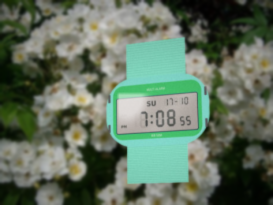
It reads 7:08
